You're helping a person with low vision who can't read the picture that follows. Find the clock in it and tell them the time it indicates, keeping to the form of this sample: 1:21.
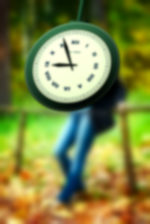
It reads 8:56
